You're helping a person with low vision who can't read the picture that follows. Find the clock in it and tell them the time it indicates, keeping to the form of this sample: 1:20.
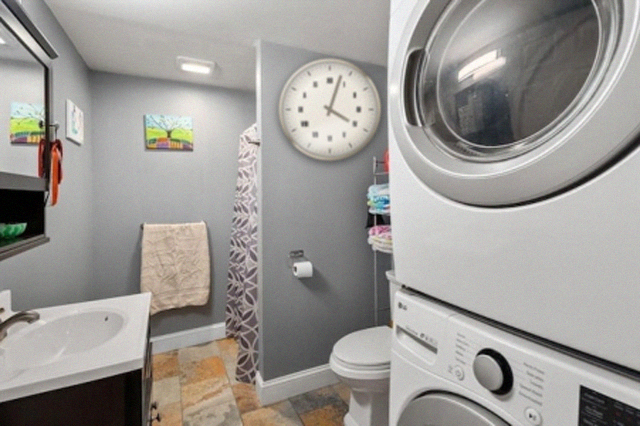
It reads 4:03
